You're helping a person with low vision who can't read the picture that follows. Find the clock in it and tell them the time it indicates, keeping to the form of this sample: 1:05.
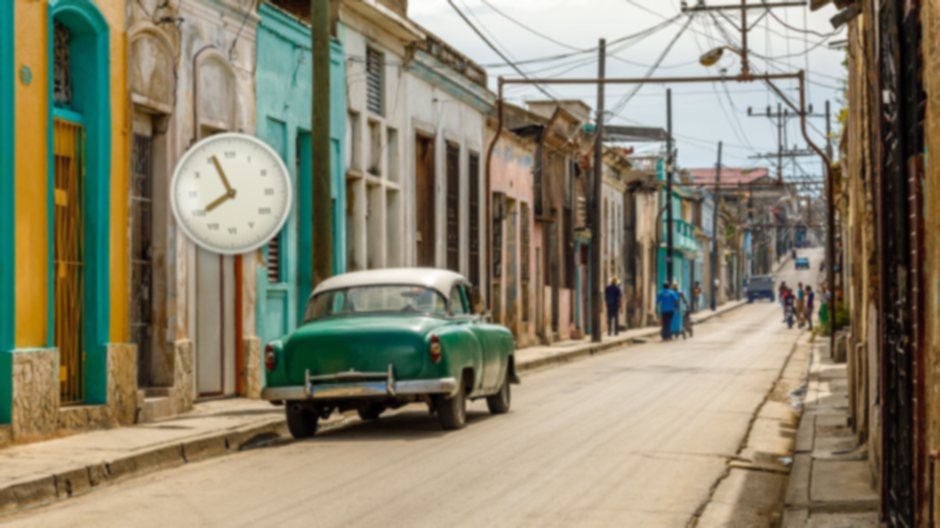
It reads 7:56
